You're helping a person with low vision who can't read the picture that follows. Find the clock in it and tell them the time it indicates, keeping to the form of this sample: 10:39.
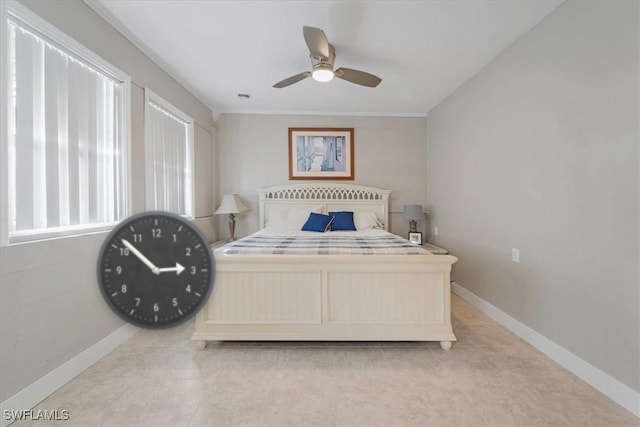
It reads 2:52
